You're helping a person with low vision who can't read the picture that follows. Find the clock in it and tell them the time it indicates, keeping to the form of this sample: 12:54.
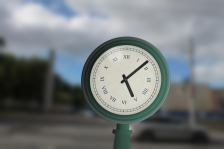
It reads 5:08
